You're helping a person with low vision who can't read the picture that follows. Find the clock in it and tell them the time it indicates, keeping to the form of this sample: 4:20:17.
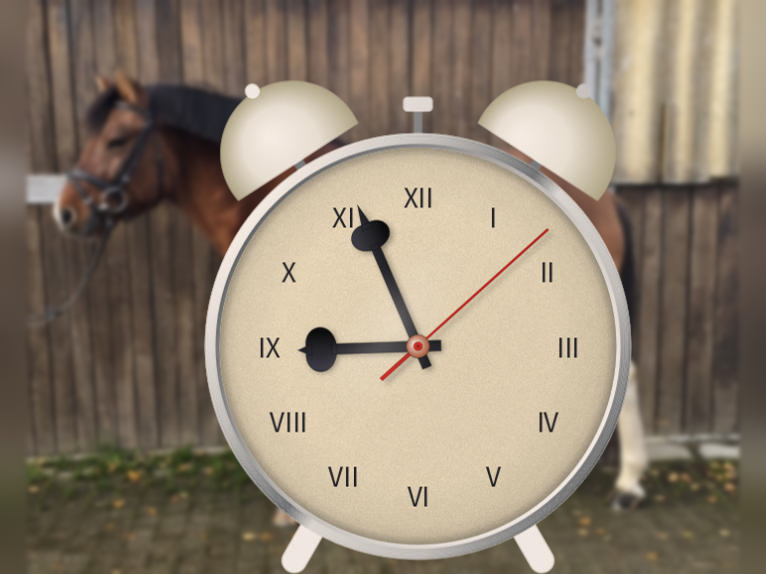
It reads 8:56:08
